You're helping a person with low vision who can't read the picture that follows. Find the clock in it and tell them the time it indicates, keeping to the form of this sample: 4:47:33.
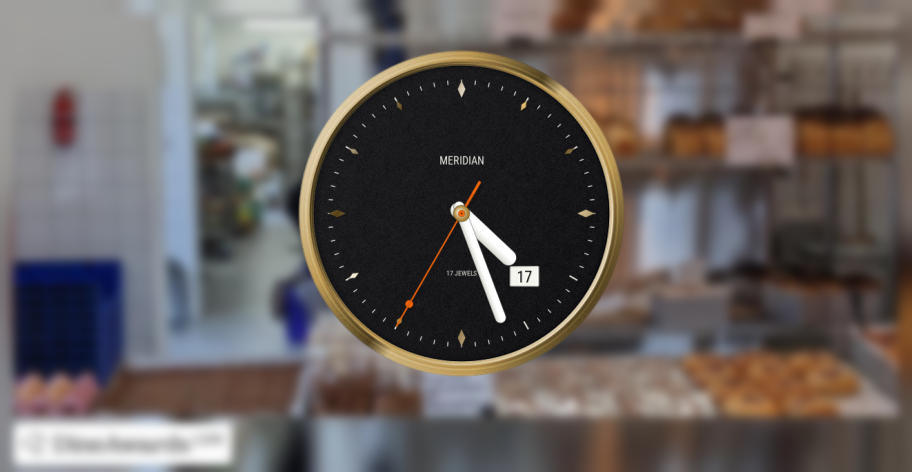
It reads 4:26:35
